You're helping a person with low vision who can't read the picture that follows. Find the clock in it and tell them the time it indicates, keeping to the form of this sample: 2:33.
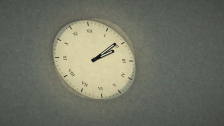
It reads 2:09
